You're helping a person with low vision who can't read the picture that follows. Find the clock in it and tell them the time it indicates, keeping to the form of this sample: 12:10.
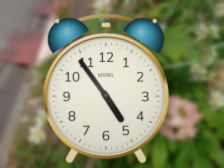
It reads 4:54
